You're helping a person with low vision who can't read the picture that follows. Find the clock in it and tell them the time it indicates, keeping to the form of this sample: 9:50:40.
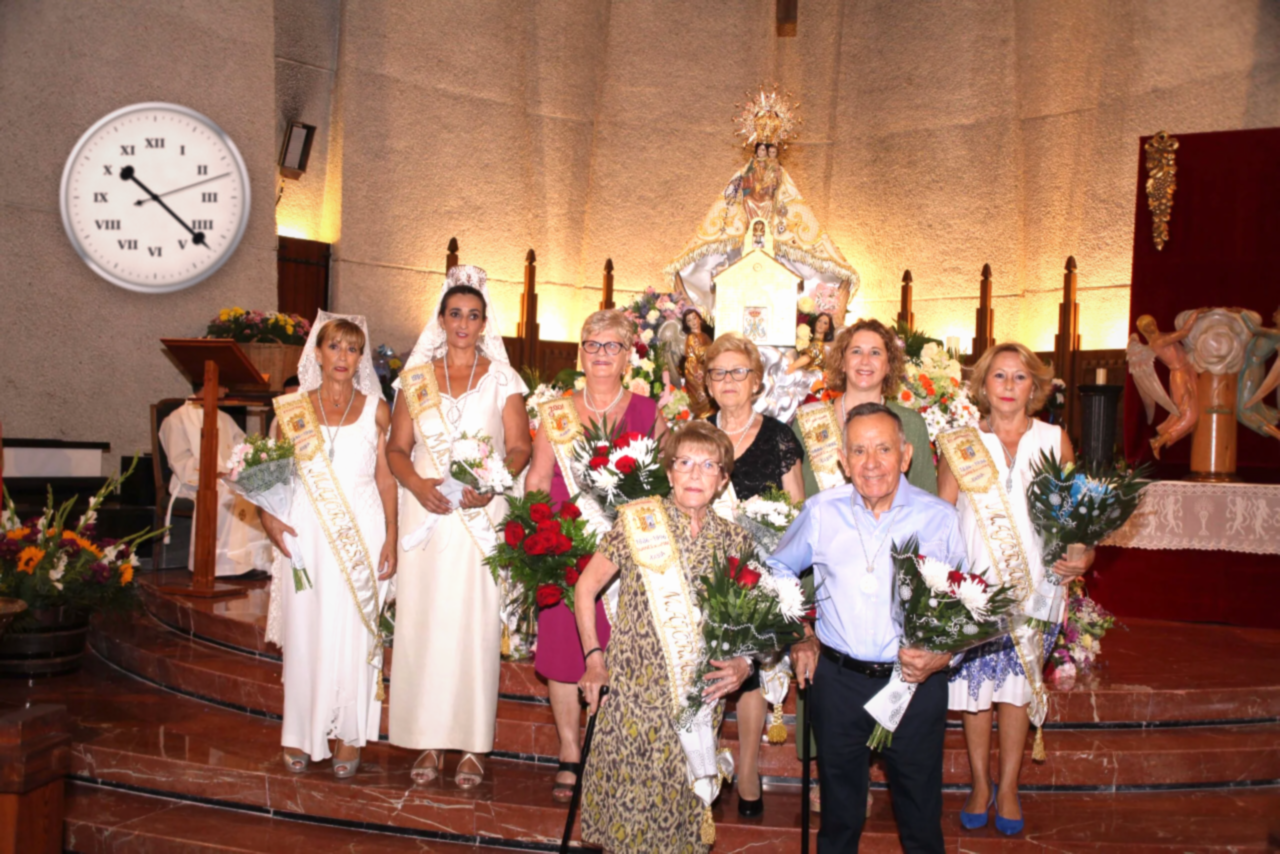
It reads 10:22:12
